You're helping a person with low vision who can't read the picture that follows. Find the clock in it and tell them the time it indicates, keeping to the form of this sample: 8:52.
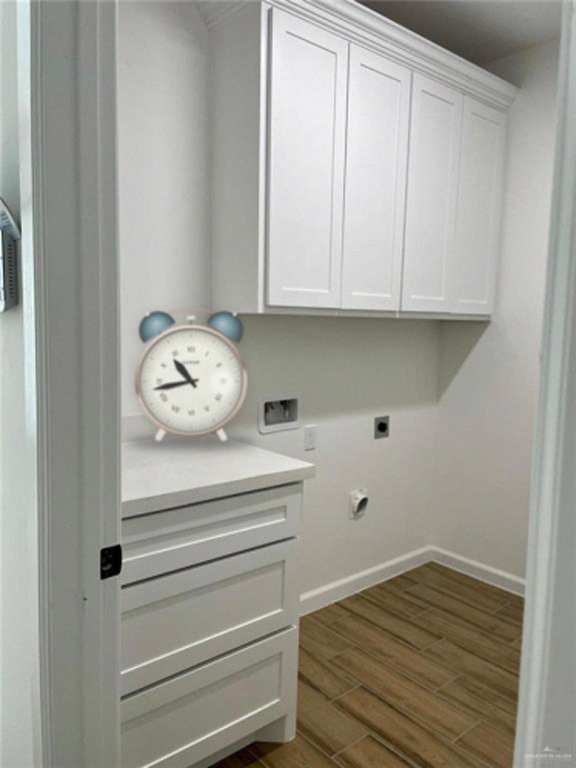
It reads 10:43
